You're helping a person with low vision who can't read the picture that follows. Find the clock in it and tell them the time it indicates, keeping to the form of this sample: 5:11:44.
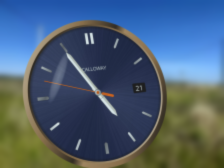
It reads 4:54:48
